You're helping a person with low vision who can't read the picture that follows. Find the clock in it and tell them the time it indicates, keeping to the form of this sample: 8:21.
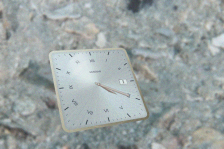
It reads 4:20
